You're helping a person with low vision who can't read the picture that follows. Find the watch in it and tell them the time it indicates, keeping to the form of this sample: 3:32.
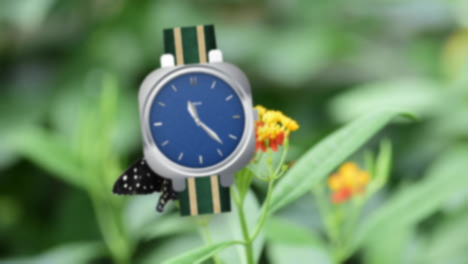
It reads 11:23
